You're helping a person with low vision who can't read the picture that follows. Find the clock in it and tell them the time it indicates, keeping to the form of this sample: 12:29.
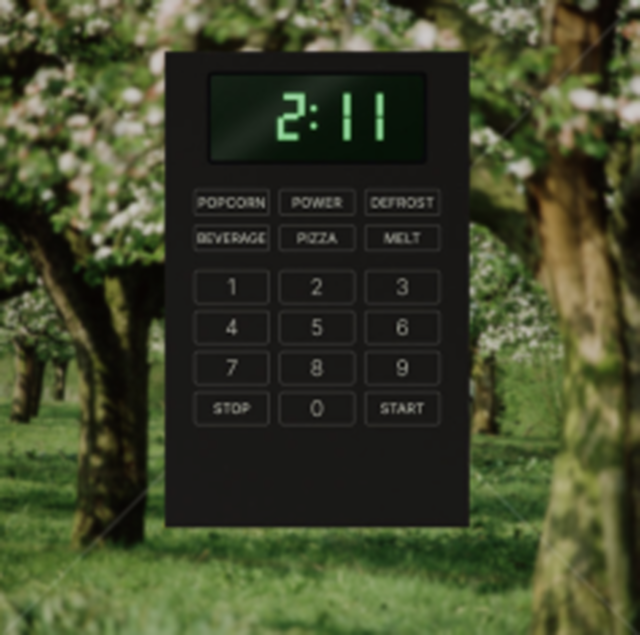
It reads 2:11
